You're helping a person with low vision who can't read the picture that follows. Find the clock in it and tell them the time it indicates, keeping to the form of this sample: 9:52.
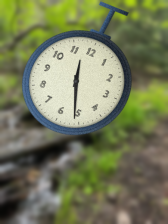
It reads 11:26
